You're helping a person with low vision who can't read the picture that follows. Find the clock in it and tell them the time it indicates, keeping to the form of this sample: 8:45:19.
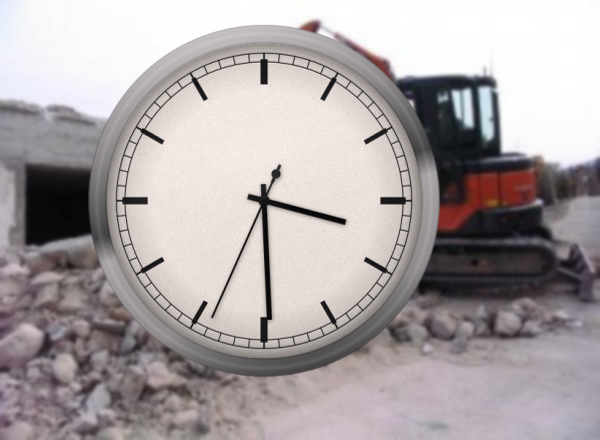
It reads 3:29:34
